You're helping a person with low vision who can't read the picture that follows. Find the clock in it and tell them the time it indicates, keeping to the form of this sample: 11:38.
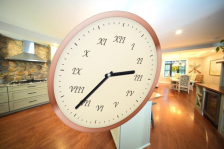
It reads 2:36
